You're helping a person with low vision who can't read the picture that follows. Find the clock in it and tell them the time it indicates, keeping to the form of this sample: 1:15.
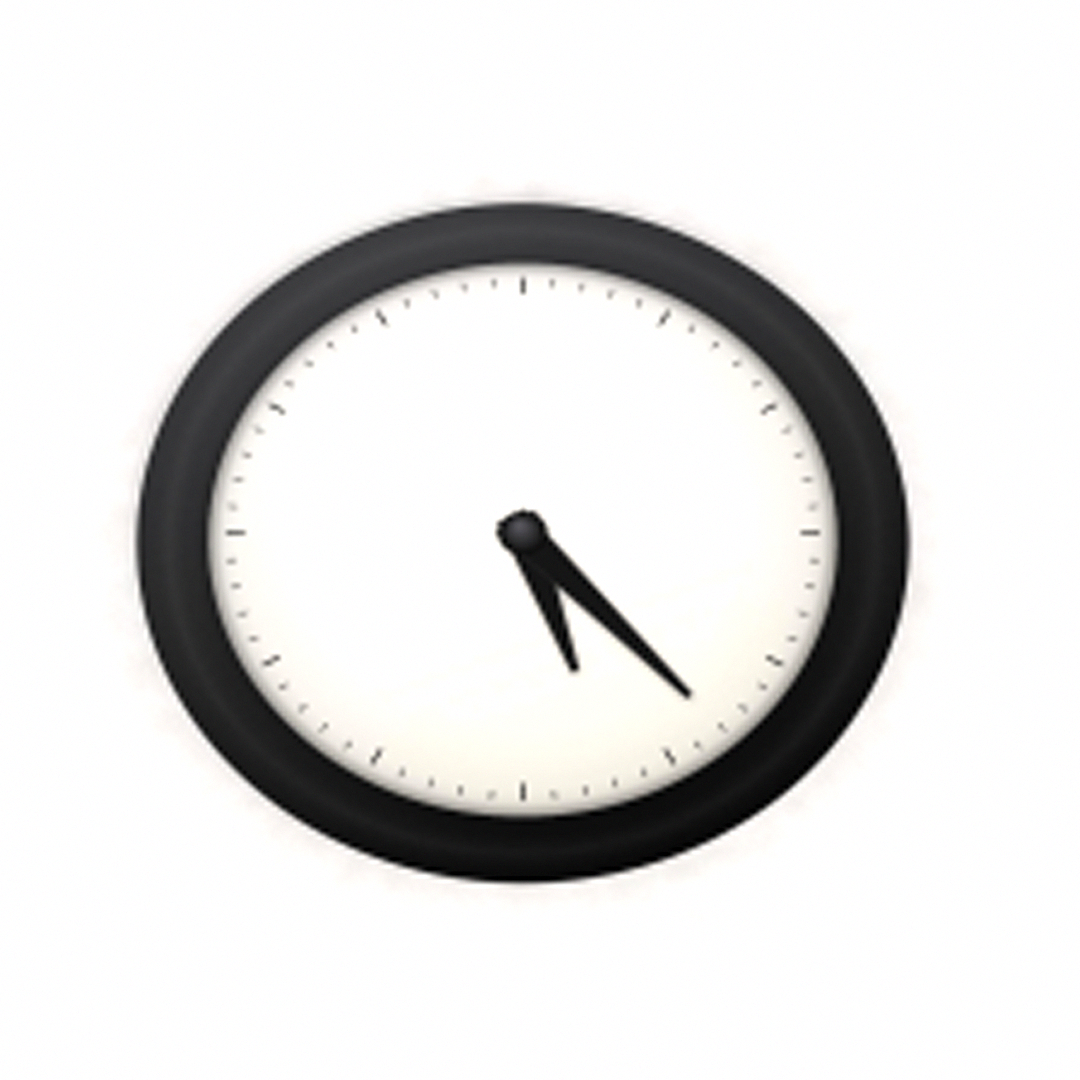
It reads 5:23
